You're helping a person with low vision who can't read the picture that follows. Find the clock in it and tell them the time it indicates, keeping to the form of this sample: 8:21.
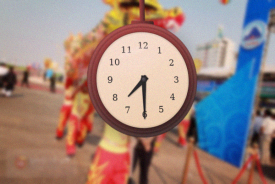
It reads 7:30
